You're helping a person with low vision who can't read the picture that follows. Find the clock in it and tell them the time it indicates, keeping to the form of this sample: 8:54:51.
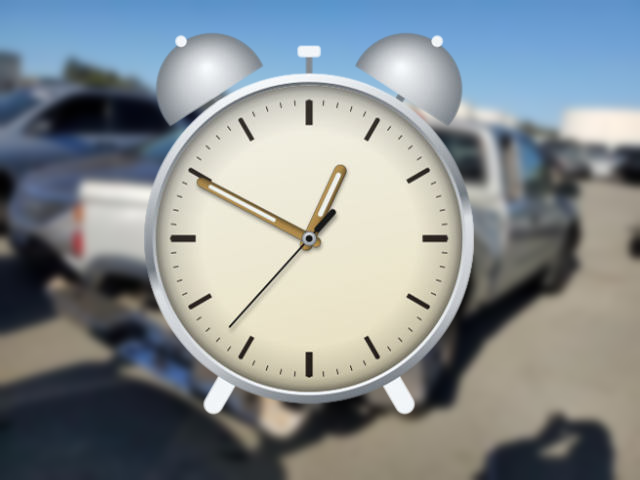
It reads 12:49:37
